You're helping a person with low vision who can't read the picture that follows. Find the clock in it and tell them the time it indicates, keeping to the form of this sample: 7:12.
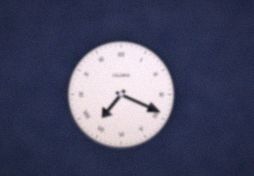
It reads 7:19
